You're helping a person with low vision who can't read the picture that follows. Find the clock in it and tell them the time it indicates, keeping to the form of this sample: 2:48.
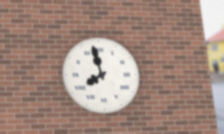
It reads 7:58
